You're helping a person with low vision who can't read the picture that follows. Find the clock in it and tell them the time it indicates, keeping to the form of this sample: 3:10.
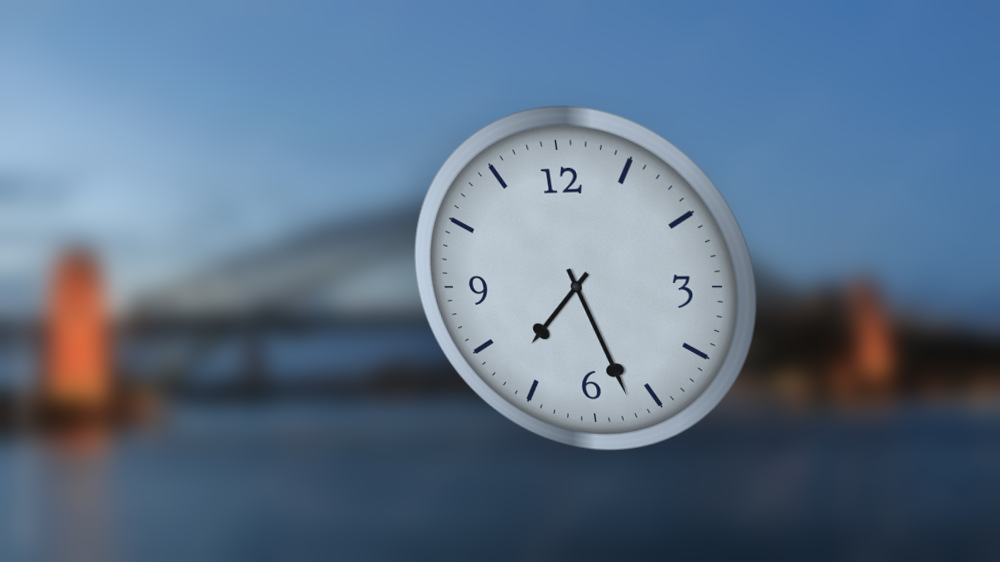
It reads 7:27
